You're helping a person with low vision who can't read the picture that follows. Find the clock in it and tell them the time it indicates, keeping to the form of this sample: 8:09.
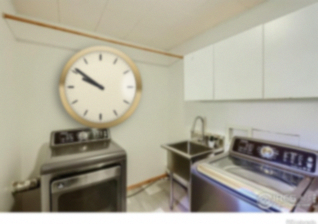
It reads 9:51
